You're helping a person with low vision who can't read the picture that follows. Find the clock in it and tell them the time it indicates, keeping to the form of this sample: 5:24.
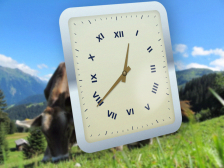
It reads 12:39
